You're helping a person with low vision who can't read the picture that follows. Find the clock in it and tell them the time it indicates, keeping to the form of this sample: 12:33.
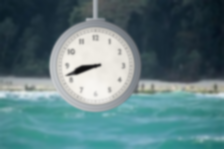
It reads 8:42
